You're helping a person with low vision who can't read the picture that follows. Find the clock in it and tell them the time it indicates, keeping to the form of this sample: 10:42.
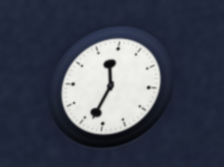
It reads 11:33
